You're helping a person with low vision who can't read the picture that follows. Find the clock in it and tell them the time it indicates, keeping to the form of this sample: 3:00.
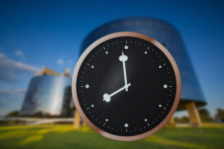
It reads 7:59
